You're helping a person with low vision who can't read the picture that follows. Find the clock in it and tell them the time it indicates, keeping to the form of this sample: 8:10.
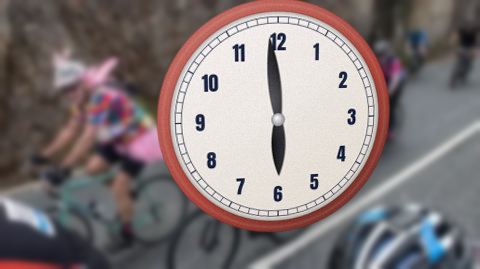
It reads 5:59
